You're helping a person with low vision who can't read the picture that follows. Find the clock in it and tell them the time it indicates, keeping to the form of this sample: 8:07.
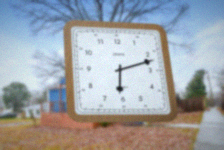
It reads 6:12
